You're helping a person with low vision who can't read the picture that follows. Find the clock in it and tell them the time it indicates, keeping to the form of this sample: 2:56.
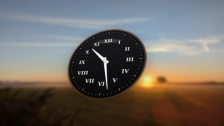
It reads 10:28
